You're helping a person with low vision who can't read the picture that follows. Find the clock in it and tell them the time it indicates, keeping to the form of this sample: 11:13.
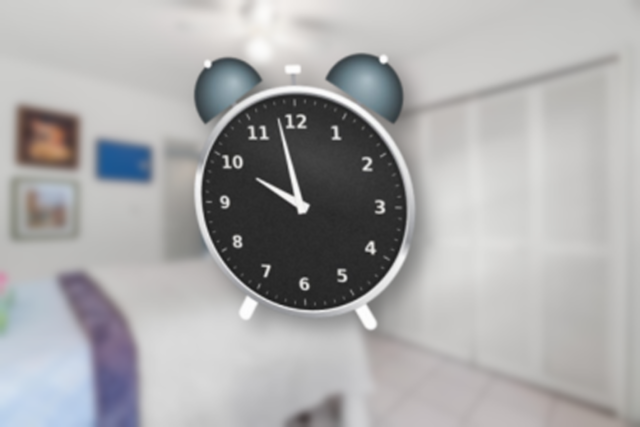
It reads 9:58
